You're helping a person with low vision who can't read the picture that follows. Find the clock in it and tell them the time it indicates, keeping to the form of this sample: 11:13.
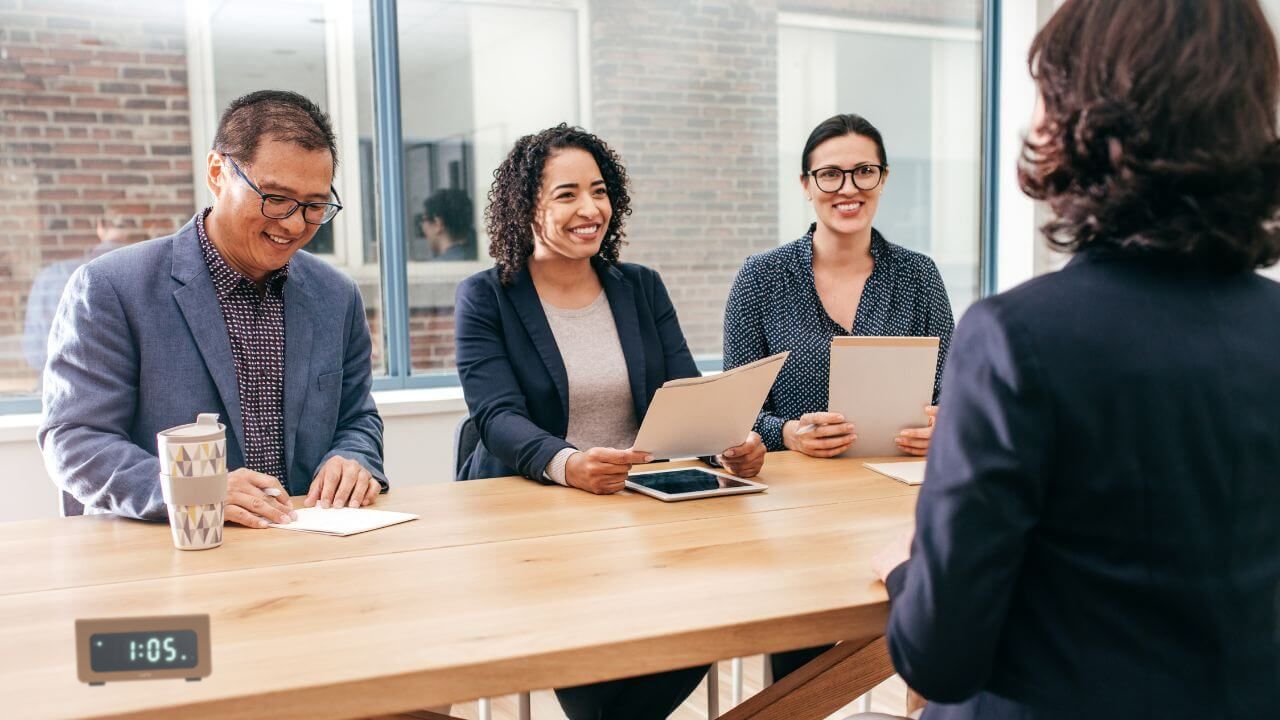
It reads 1:05
